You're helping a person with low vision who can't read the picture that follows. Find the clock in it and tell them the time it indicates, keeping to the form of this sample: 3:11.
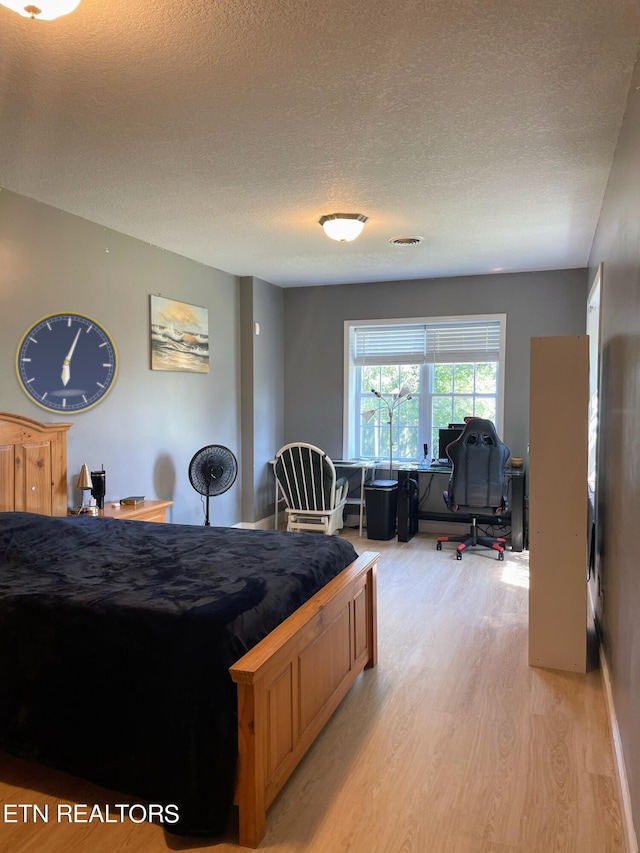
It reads 6:03
